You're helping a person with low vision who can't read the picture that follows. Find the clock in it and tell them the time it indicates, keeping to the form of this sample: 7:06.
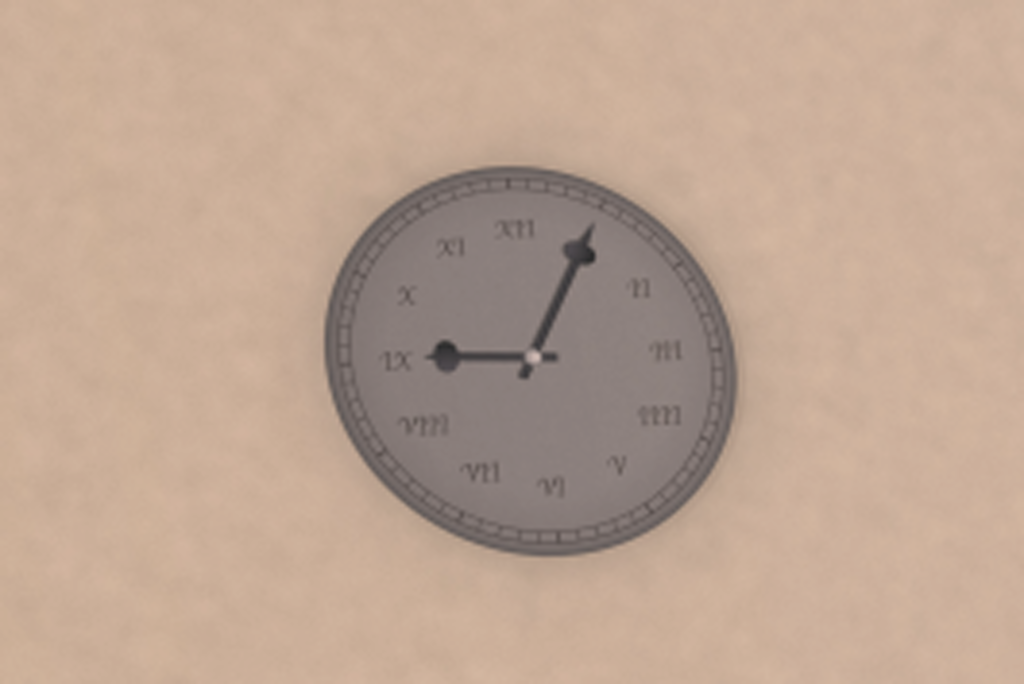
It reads 9:05
